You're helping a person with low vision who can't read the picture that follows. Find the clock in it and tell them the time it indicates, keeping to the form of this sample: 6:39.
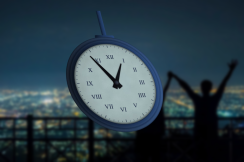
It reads 12:54
